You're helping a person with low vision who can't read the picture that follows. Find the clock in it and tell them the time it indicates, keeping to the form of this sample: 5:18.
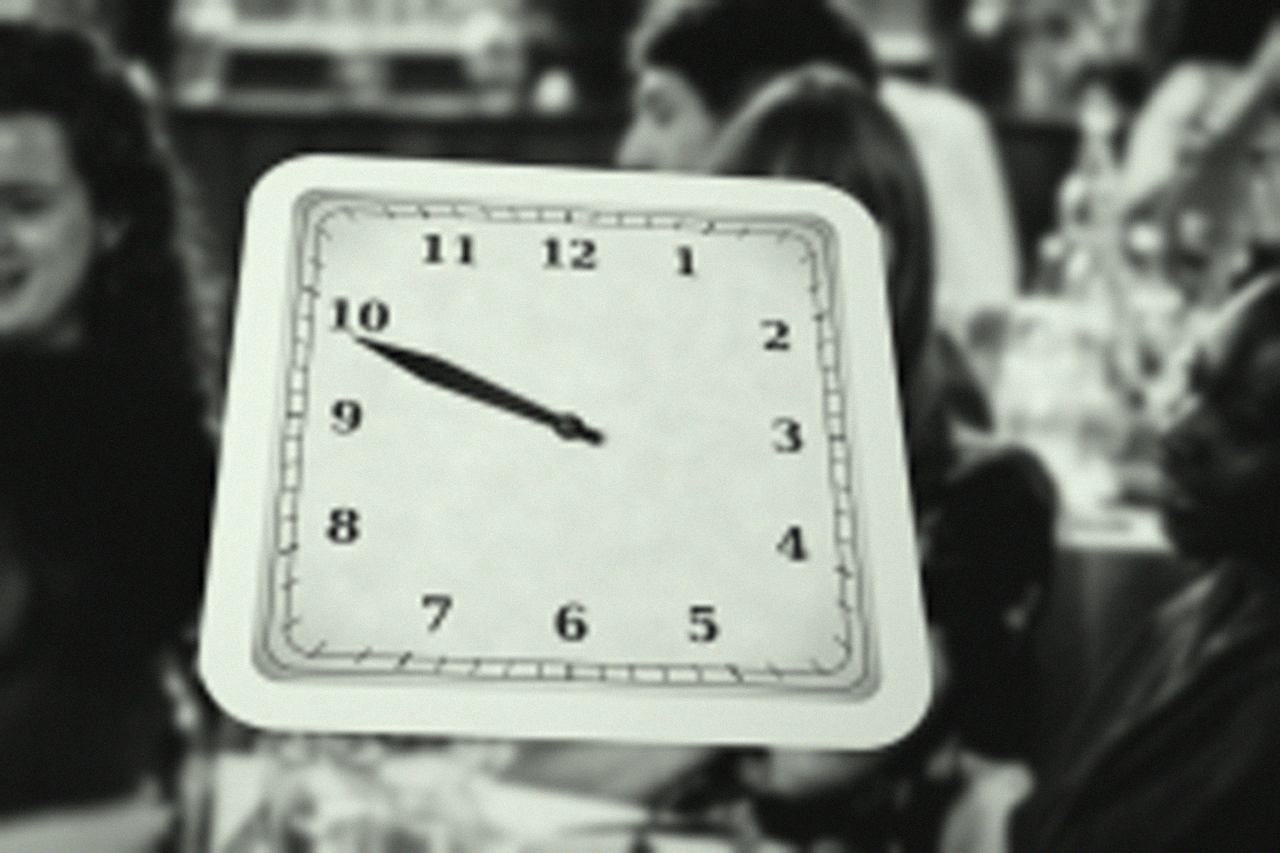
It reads 9:49
